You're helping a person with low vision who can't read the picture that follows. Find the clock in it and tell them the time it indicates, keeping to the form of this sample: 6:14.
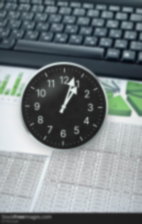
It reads 1:03
